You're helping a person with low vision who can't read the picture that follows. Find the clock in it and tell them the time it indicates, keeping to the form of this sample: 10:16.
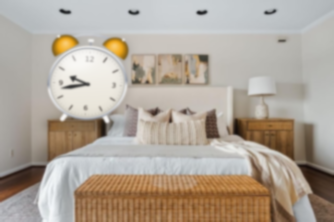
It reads 9:43
